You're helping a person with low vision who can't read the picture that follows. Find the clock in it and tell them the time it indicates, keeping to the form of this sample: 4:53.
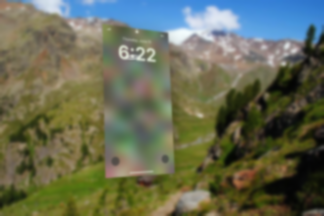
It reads 6:22
